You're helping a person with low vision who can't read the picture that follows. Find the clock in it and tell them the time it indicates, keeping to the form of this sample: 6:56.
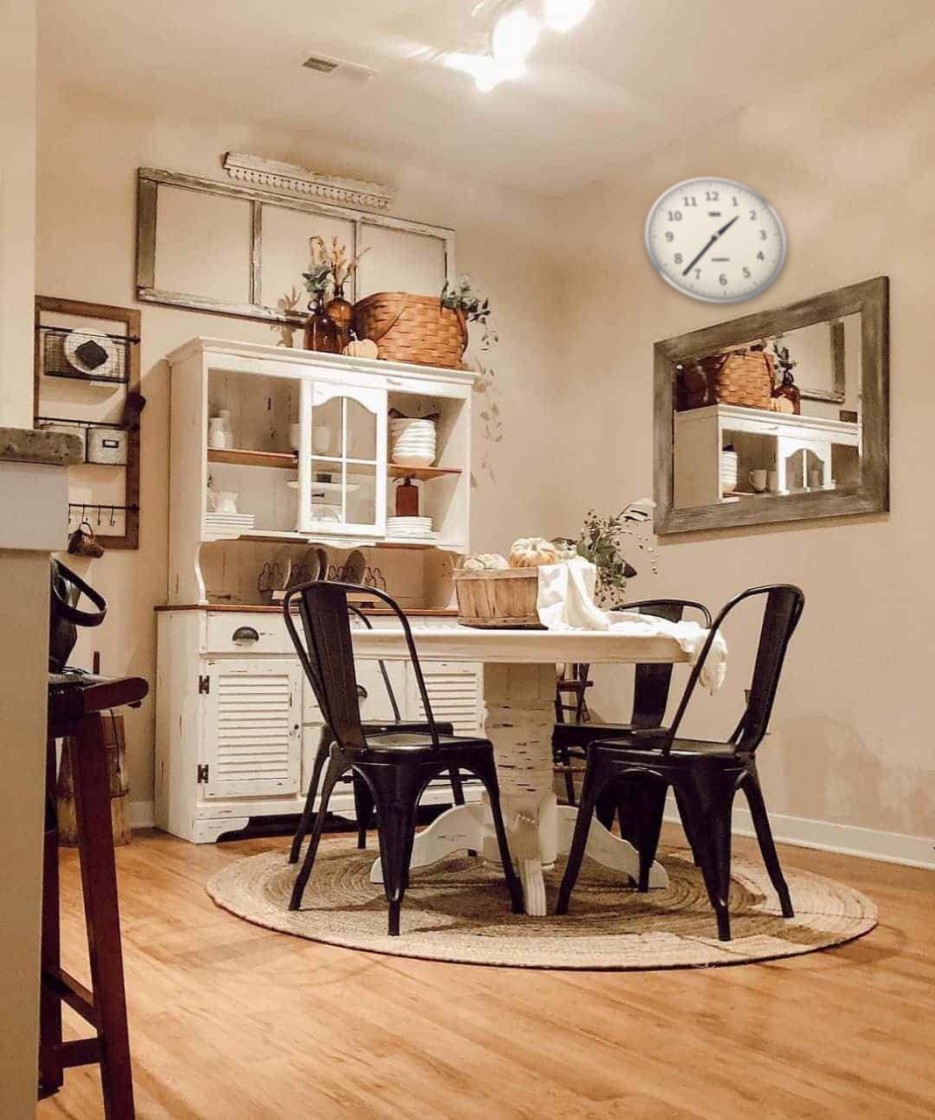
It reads 1:37
